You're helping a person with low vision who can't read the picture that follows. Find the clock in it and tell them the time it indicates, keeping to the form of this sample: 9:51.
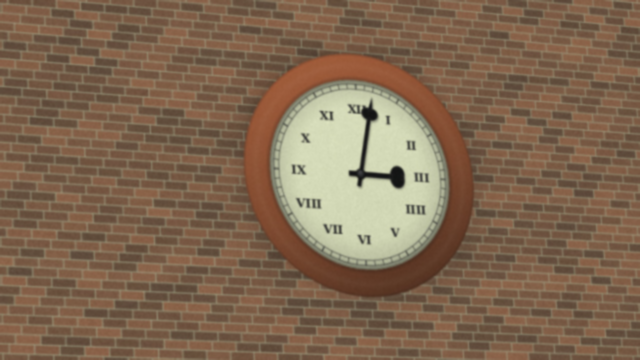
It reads 3:02
